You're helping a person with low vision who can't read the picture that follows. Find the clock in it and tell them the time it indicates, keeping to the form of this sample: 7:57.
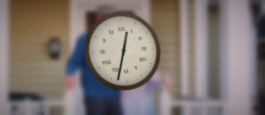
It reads 12:33
